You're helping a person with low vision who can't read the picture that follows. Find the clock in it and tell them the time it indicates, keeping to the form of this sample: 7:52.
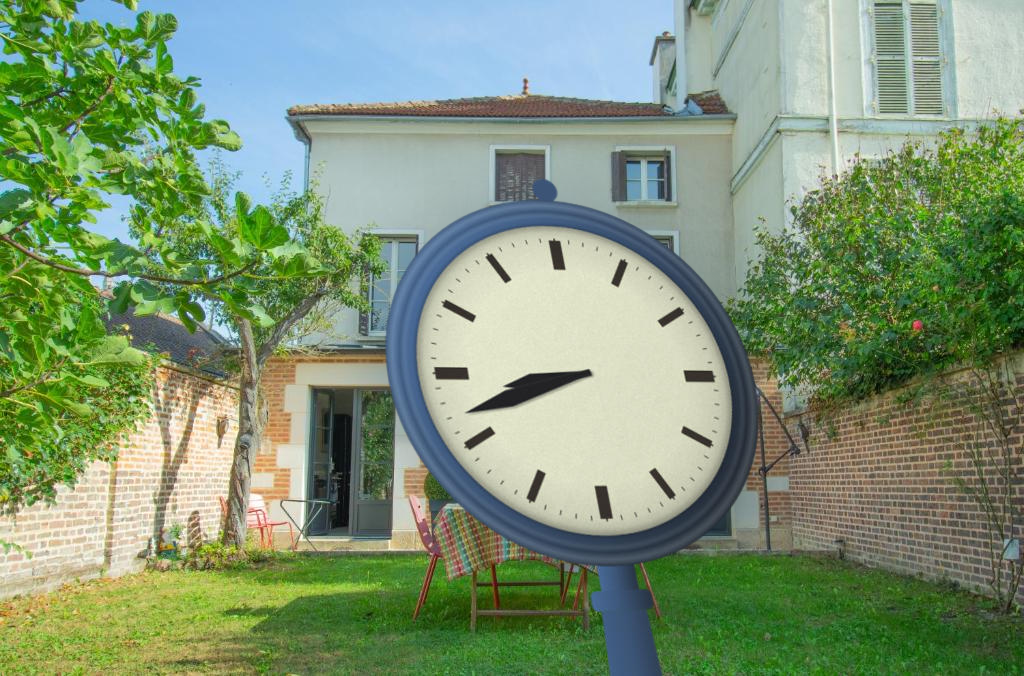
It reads 8:42
